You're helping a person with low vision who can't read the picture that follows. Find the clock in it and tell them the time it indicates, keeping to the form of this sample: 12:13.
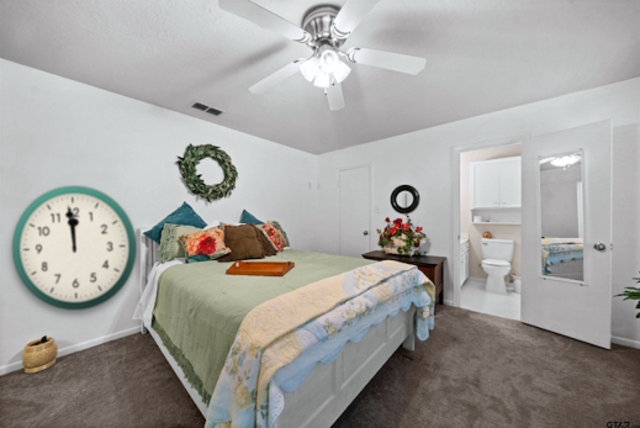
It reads 11:59
